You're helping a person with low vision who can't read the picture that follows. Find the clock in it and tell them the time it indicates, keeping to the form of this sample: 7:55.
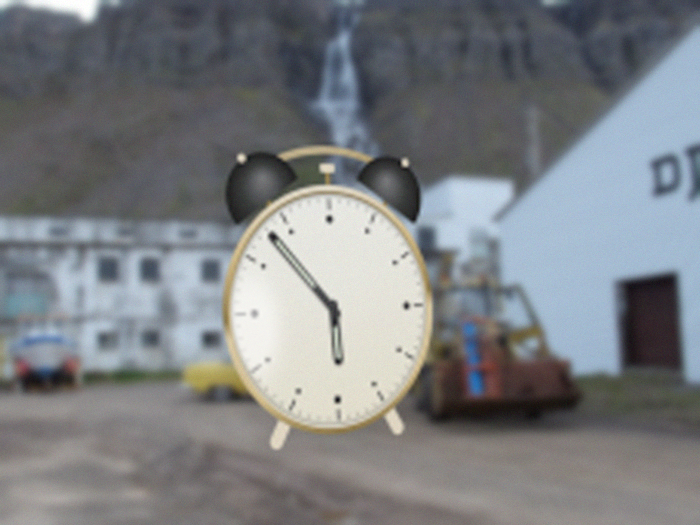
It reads 5:53
